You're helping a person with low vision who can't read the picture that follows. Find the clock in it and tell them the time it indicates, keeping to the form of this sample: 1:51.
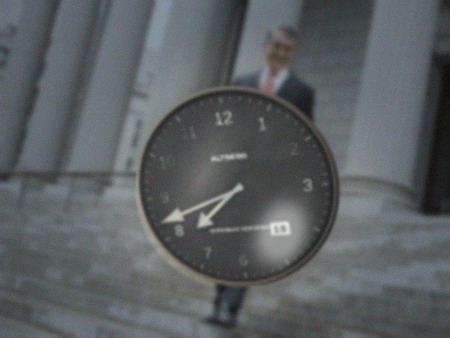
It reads 7:42
